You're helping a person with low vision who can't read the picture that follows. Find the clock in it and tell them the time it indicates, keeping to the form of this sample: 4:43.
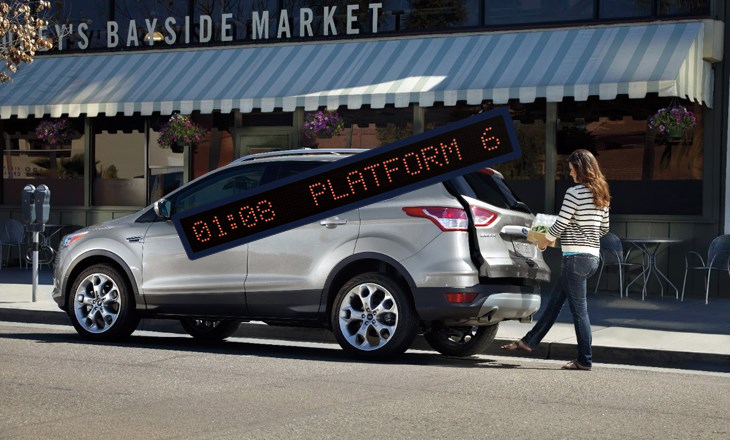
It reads 1:08
